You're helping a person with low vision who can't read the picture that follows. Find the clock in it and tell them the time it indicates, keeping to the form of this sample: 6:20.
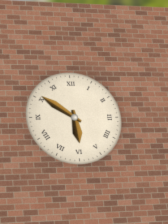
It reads 5:51
